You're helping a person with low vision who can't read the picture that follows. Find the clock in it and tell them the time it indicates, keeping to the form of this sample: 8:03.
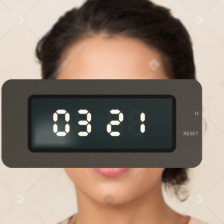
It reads 3:21
